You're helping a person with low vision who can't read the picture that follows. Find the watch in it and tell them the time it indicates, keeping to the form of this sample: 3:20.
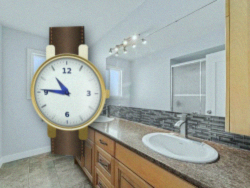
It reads 10:46
